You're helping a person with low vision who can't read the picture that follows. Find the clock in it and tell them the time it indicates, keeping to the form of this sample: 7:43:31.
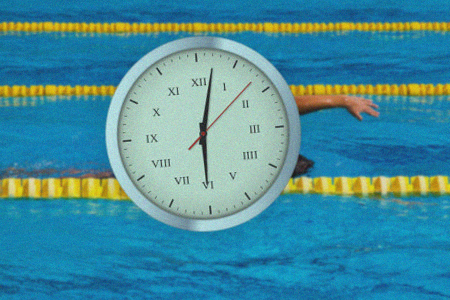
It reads 6:02:08
